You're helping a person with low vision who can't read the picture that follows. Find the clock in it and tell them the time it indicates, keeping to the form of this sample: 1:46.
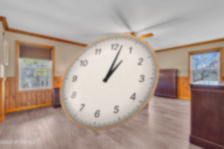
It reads 1:02
